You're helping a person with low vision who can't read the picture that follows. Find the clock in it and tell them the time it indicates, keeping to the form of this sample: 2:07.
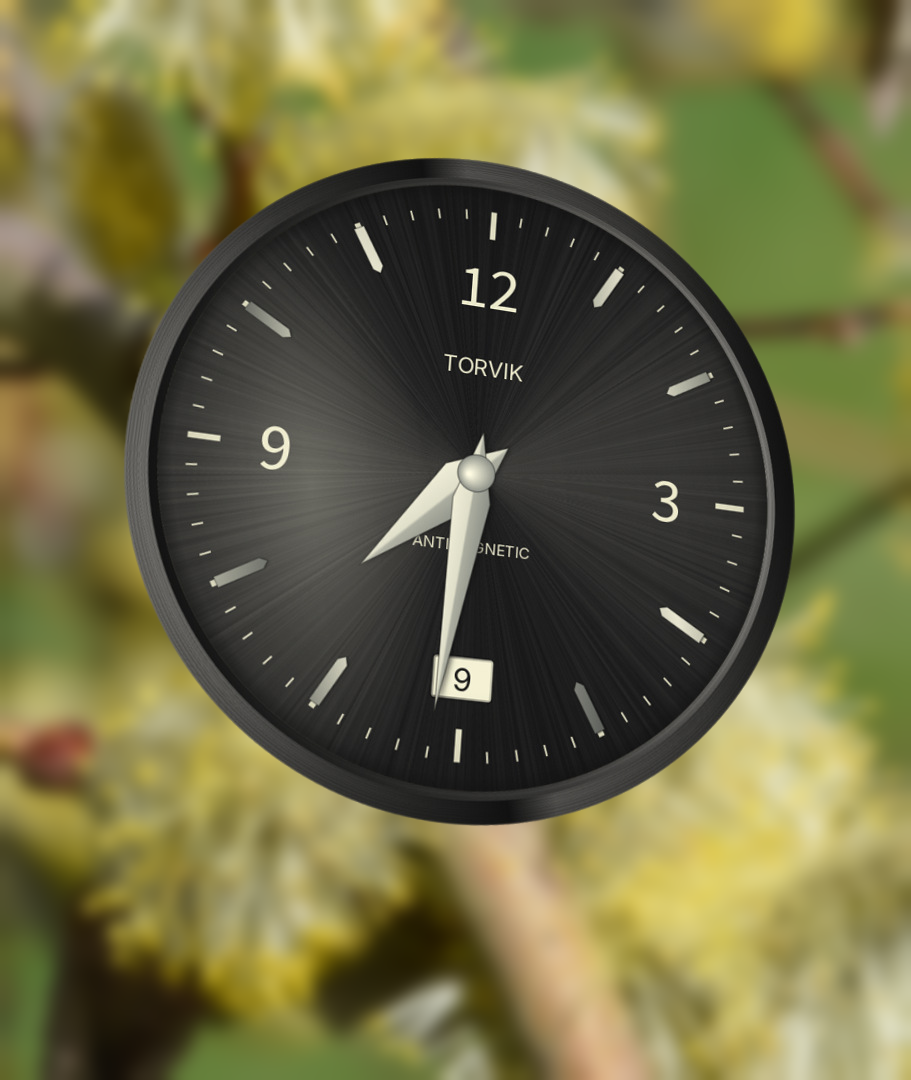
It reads 7:31
